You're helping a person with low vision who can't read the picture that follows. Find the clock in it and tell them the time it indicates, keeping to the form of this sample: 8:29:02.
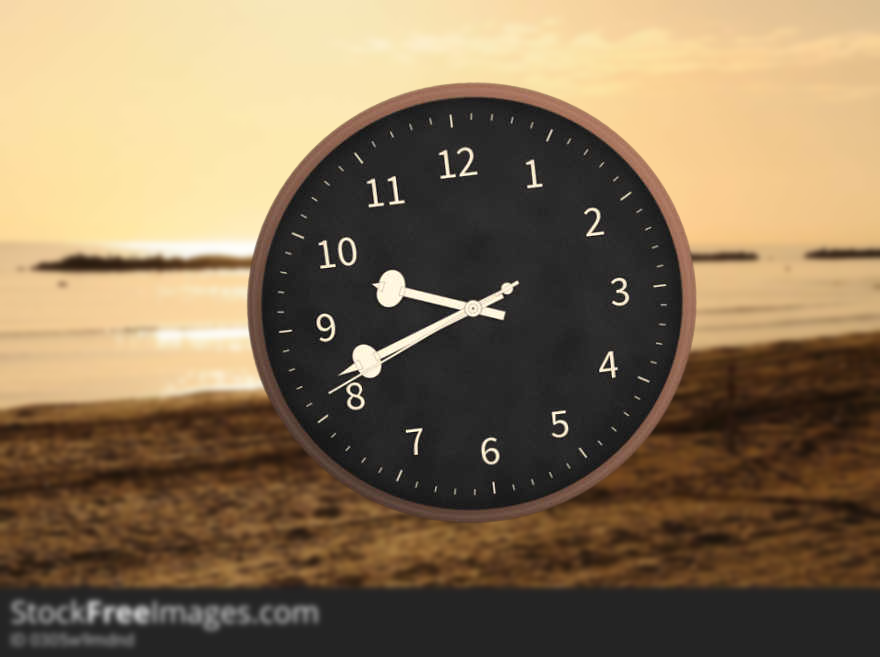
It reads 9:41:41
